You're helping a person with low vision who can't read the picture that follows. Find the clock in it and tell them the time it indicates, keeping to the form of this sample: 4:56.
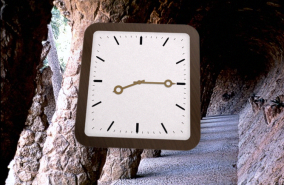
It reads 8:15
